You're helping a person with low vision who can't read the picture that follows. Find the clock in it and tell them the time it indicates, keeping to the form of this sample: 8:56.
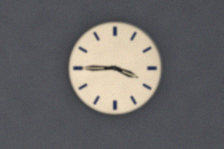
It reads 3:45
